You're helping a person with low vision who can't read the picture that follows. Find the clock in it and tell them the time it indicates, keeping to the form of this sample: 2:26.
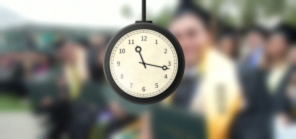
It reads 11:17
